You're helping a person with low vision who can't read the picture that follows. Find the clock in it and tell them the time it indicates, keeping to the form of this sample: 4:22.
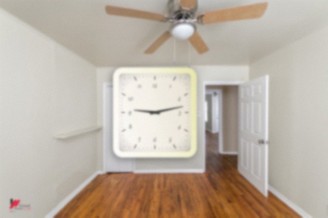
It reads 9:13
